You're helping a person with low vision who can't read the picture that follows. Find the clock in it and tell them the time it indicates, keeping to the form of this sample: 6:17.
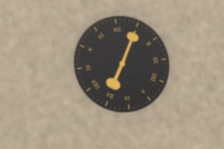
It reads 7:05
